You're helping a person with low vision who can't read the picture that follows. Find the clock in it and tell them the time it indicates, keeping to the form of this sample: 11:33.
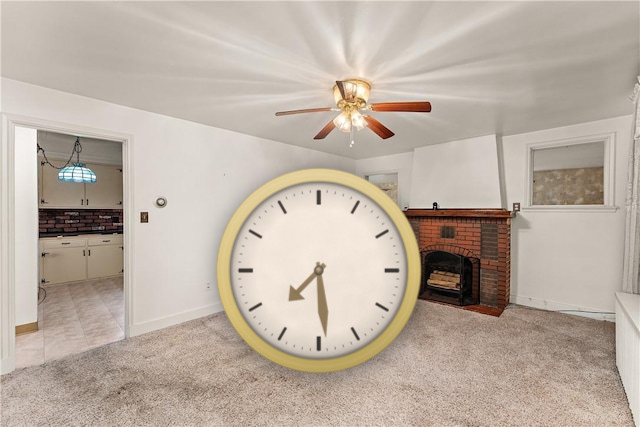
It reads 7:29
